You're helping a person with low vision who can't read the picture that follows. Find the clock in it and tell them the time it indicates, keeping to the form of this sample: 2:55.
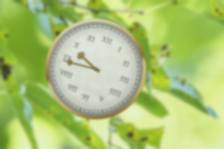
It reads 9:44
